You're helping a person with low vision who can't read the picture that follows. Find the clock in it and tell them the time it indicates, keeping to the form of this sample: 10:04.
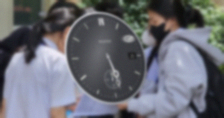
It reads 5:28
